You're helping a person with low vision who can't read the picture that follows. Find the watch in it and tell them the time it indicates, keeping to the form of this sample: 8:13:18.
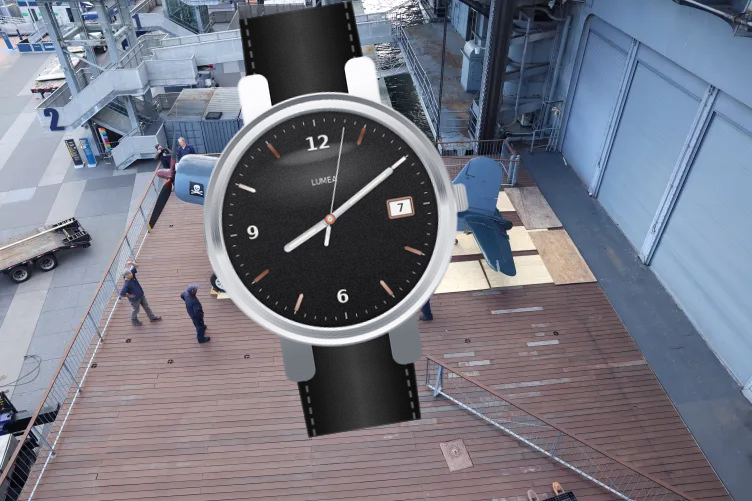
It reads 8:10:03
